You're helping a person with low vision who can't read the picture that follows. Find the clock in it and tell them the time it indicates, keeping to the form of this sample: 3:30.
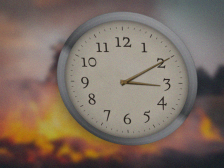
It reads 3:10
